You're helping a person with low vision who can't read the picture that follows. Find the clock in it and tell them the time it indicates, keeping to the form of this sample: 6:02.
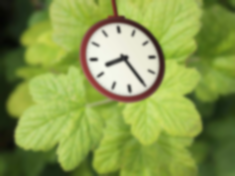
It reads 8:25
